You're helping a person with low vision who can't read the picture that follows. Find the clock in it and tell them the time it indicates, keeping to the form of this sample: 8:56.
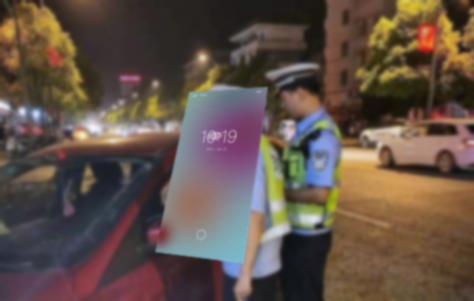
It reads 10:19
